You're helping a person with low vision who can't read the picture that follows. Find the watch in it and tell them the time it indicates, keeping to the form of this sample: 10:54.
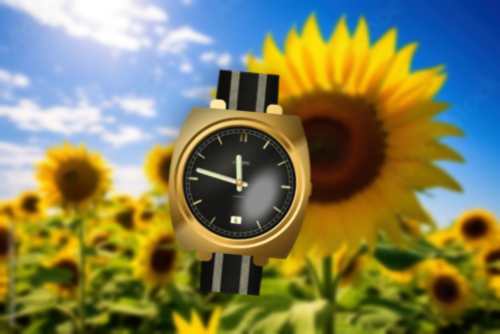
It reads 11:47
